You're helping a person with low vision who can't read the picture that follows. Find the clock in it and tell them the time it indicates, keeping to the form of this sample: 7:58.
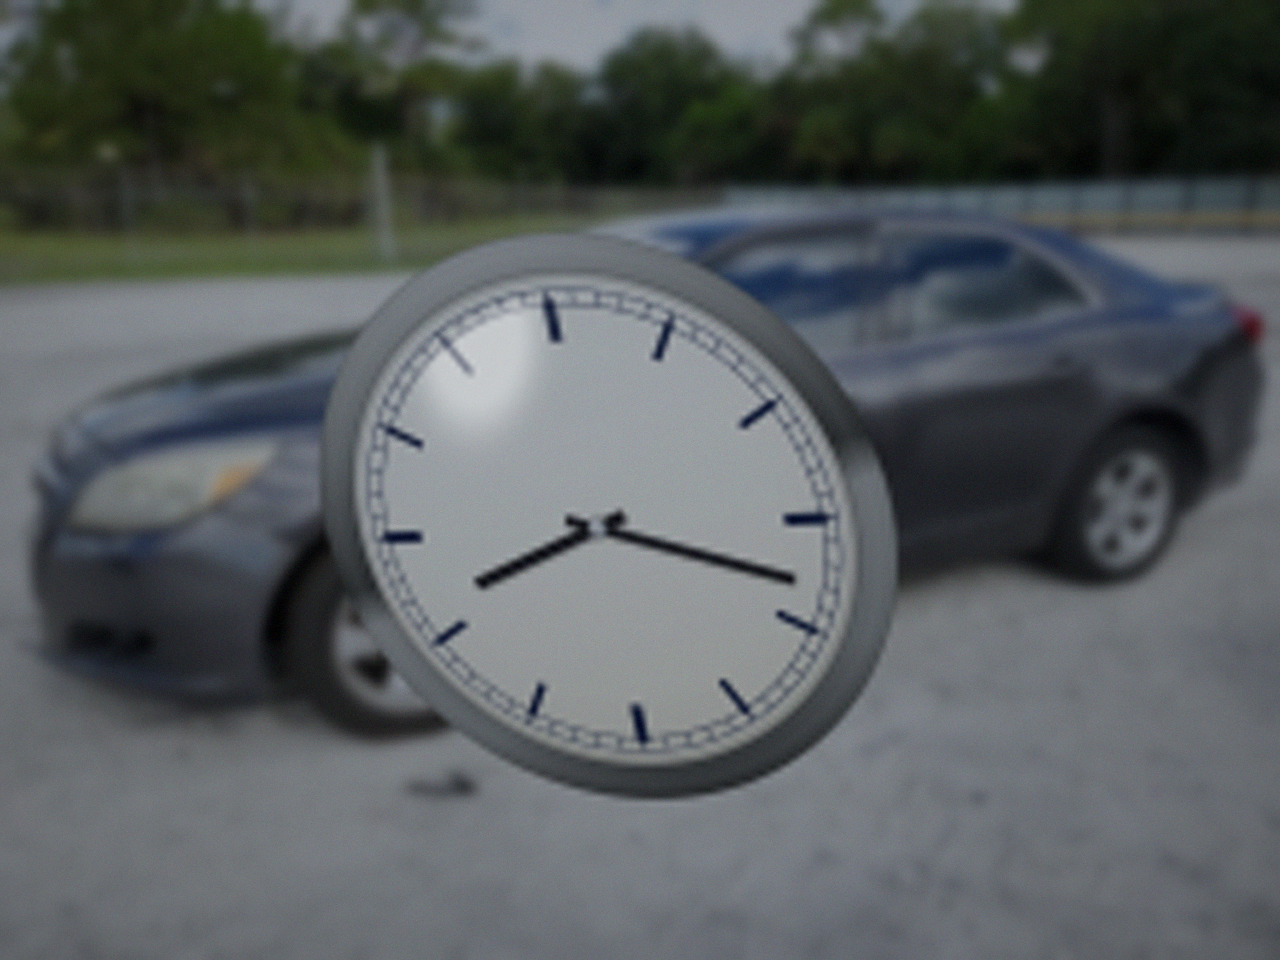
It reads 8:18
